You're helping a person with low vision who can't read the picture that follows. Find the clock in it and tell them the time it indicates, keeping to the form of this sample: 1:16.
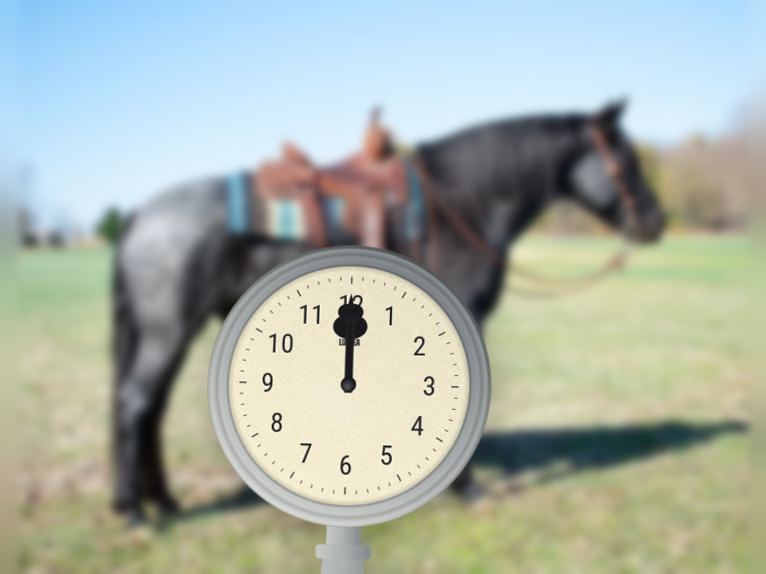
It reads 12:00
